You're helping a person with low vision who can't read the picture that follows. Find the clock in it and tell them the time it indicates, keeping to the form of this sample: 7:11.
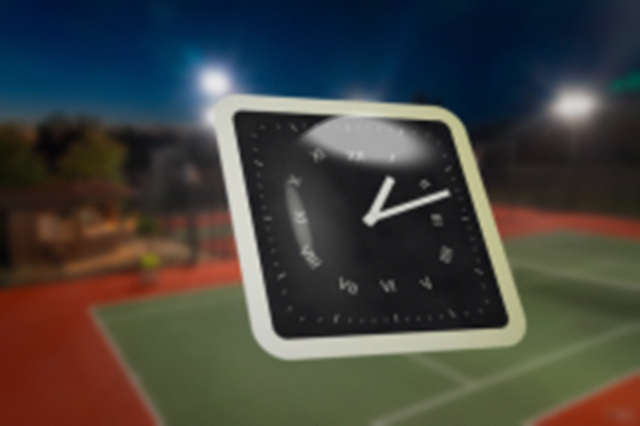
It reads 1:12
